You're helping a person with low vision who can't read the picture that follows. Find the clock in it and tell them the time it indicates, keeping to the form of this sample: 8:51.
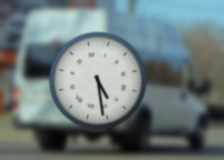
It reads 5:31
